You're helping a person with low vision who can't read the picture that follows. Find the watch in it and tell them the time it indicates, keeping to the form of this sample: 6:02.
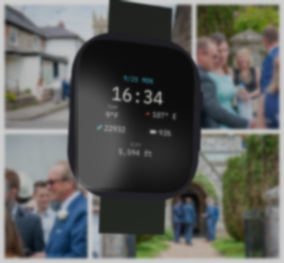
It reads 16:34
